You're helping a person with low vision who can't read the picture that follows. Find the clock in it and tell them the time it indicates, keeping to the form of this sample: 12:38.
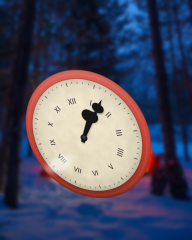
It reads 1:07
